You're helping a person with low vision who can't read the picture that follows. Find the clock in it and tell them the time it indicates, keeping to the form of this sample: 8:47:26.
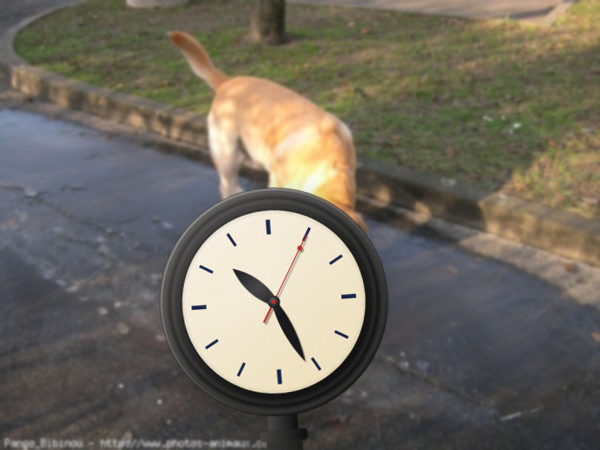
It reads 10:26:05
